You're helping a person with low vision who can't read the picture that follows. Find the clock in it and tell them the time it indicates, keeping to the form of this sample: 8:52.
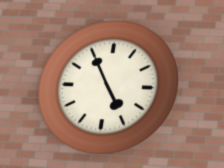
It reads 4:55
